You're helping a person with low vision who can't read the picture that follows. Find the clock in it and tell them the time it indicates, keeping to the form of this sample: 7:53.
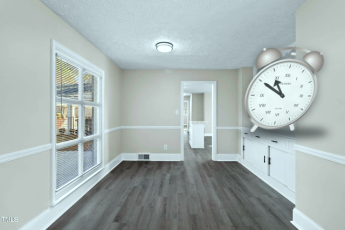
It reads 10:50
